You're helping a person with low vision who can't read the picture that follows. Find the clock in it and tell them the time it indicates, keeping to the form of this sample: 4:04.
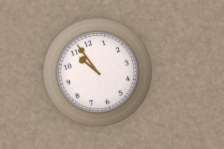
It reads 10:57
